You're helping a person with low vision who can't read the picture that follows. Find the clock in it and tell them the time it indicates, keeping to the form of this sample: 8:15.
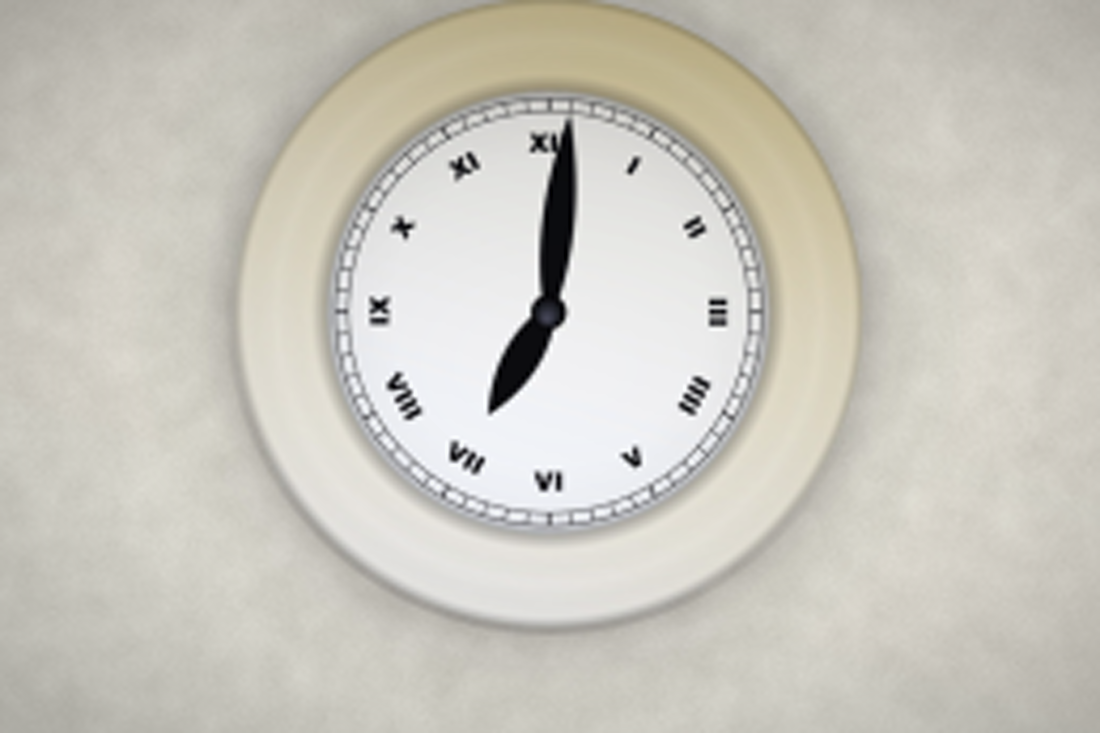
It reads 7:01
